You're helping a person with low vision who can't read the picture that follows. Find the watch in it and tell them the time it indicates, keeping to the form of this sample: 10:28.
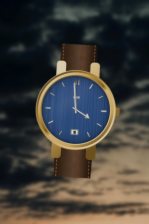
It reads 3:59
